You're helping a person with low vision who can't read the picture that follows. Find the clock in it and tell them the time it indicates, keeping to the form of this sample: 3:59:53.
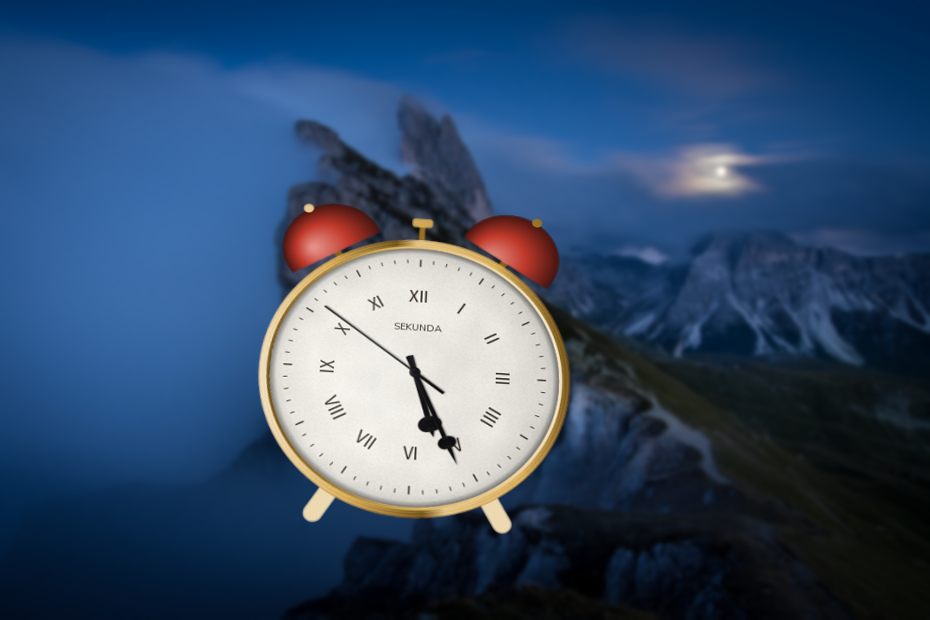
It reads 5:25:51
